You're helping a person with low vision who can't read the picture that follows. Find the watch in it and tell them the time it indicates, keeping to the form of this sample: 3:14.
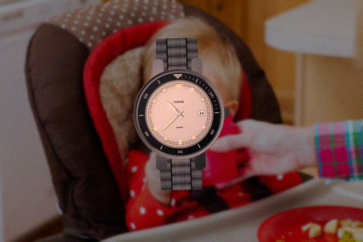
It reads 10:38
